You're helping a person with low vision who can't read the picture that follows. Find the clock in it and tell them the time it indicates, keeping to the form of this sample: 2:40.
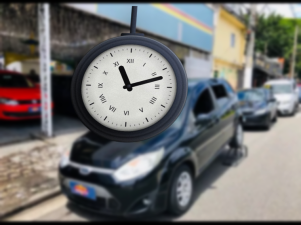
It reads 11:12
